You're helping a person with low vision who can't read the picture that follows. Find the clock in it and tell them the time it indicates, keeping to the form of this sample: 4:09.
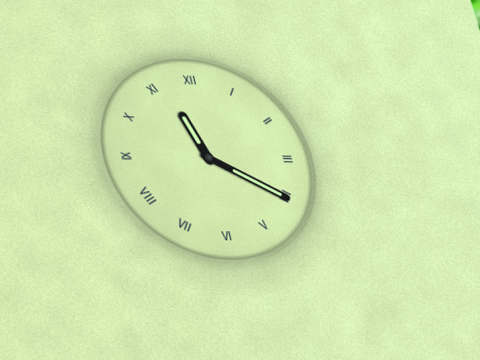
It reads 11:20
